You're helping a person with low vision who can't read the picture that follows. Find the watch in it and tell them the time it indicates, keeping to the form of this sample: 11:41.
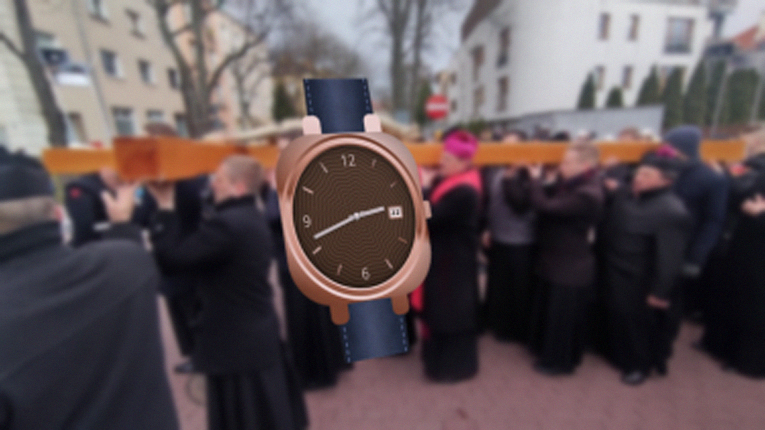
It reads 2:42
